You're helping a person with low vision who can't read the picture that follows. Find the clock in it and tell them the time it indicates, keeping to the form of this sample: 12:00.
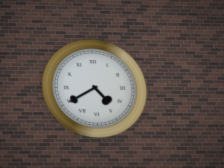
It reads 4:40
